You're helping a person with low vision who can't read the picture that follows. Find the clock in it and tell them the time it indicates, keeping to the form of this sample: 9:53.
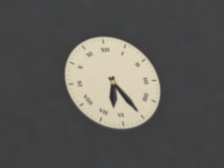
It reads 6:25
